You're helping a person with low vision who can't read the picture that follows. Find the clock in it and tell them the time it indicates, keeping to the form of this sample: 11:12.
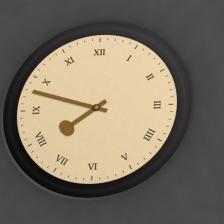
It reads 7:48
